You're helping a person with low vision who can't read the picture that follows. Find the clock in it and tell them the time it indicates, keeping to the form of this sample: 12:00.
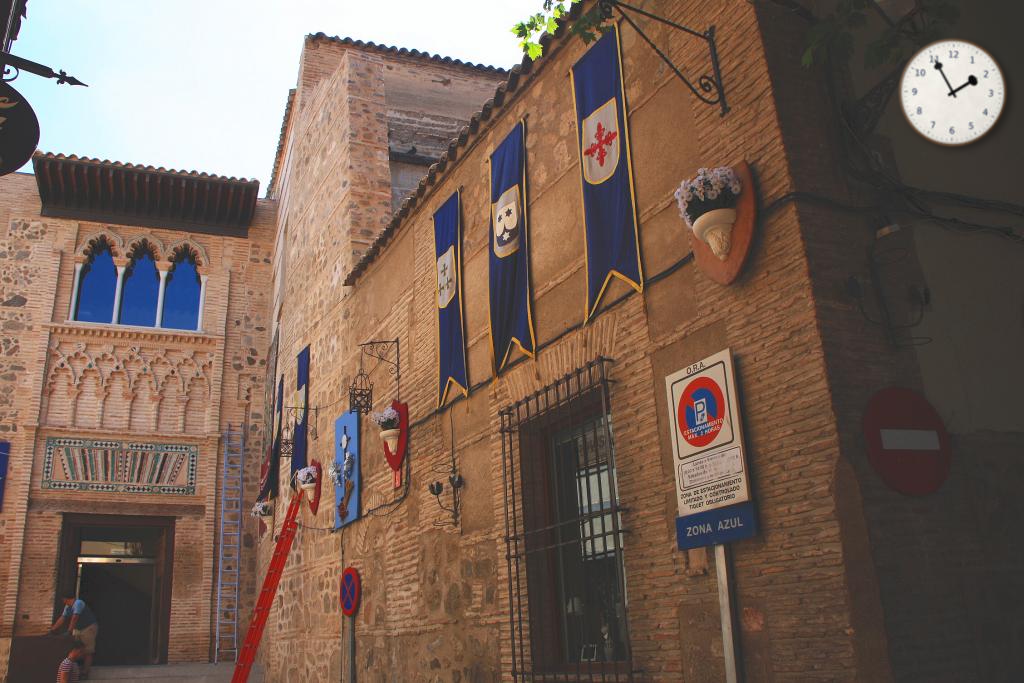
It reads 1:55
